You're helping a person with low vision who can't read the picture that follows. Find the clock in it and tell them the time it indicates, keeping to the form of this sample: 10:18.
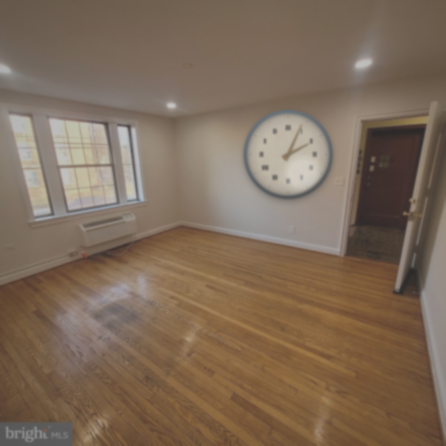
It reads 2:04
